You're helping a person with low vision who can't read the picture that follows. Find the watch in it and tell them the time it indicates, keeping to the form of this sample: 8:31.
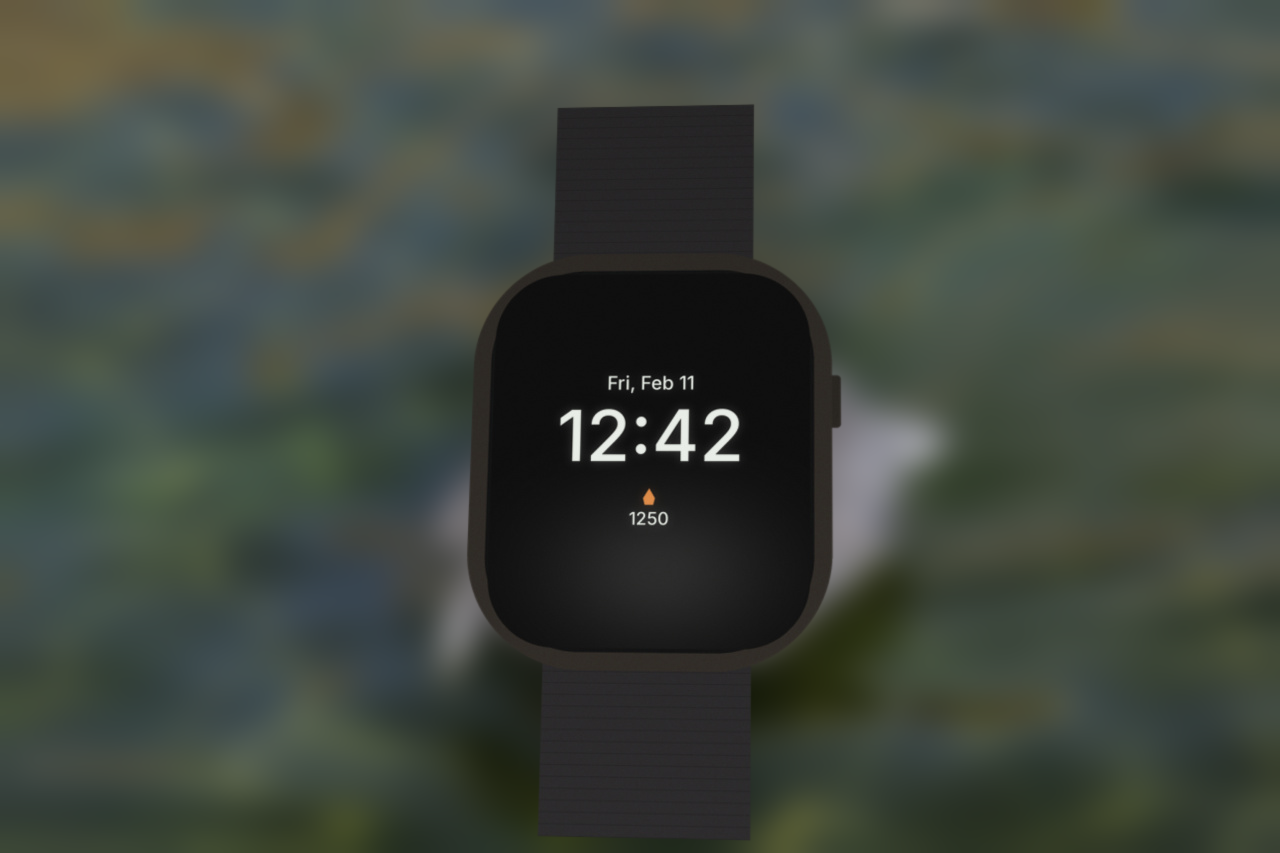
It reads 12:42
